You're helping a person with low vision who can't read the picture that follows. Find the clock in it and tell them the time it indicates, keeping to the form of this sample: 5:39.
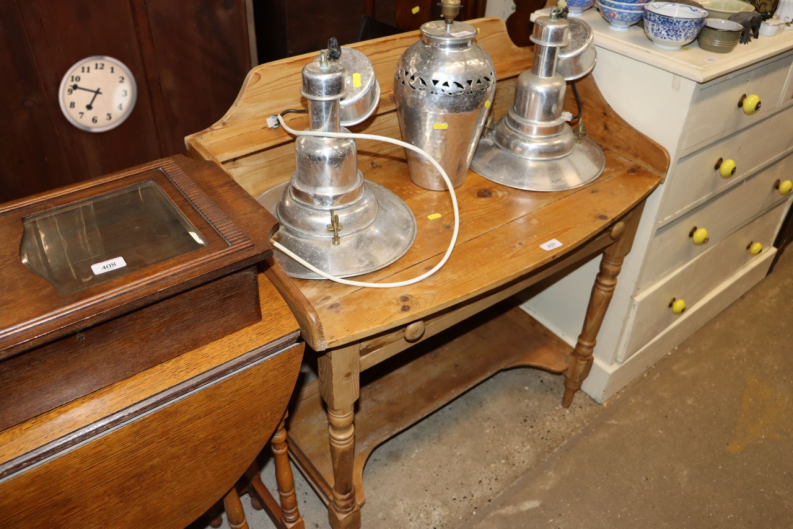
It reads 6:47
